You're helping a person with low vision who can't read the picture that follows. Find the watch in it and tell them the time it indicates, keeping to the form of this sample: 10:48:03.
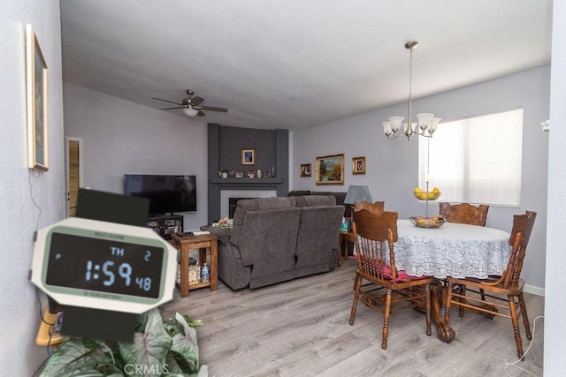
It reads 1:59:48
